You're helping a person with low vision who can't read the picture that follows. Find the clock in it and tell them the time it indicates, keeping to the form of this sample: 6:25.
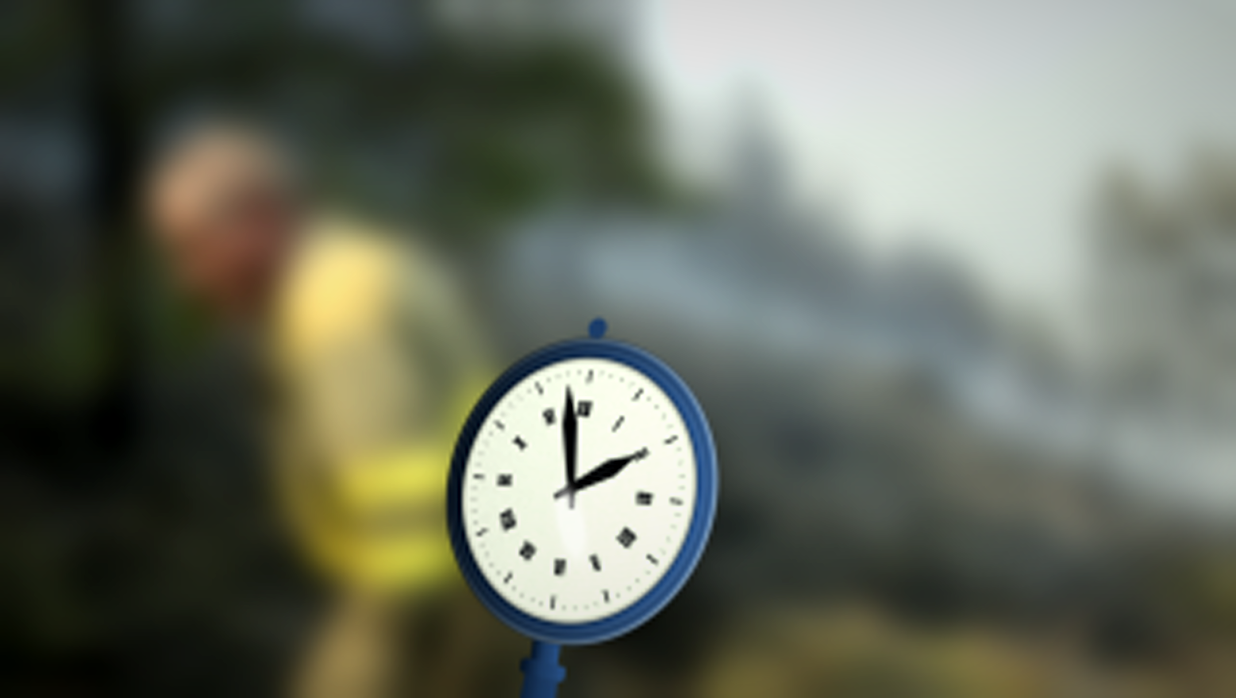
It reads 1:58
